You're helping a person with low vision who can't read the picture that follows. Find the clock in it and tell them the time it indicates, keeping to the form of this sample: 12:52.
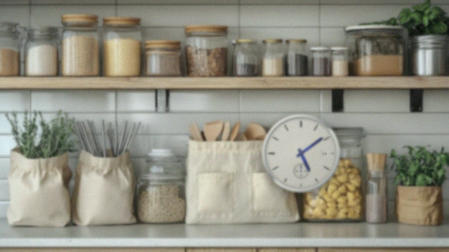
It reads 5:09
